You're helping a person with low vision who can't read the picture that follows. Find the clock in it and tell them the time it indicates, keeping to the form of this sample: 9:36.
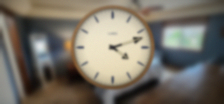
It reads 4:12
